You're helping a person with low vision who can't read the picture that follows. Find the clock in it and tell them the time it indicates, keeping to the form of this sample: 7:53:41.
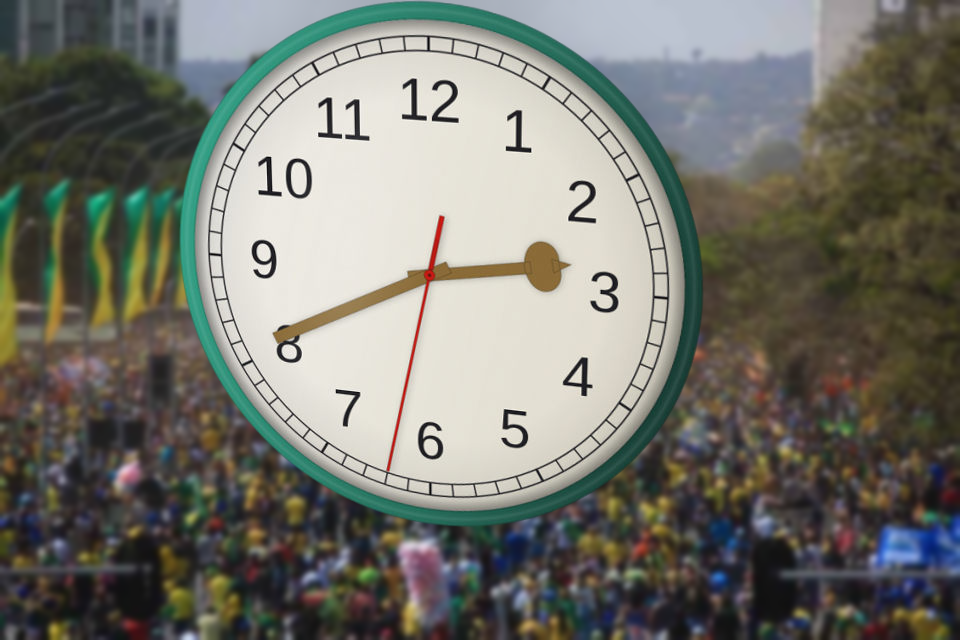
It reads 2:40:32
